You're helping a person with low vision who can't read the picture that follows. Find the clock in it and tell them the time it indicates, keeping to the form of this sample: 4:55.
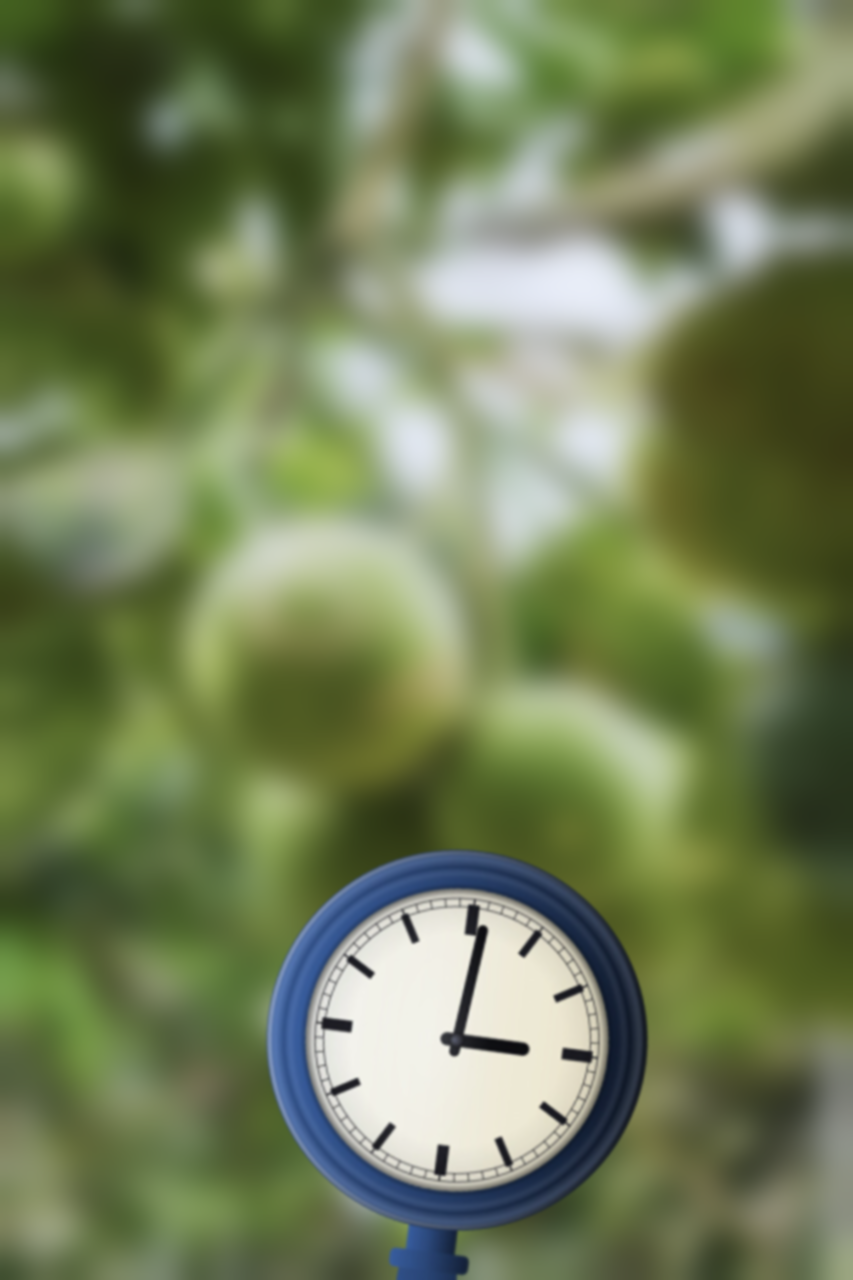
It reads 3:01
